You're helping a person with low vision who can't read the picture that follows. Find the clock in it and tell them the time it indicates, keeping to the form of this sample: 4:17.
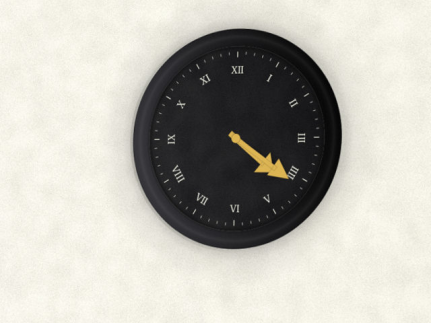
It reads 4:21
